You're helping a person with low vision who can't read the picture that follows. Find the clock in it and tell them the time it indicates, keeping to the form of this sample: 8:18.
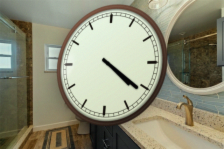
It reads 4:21
